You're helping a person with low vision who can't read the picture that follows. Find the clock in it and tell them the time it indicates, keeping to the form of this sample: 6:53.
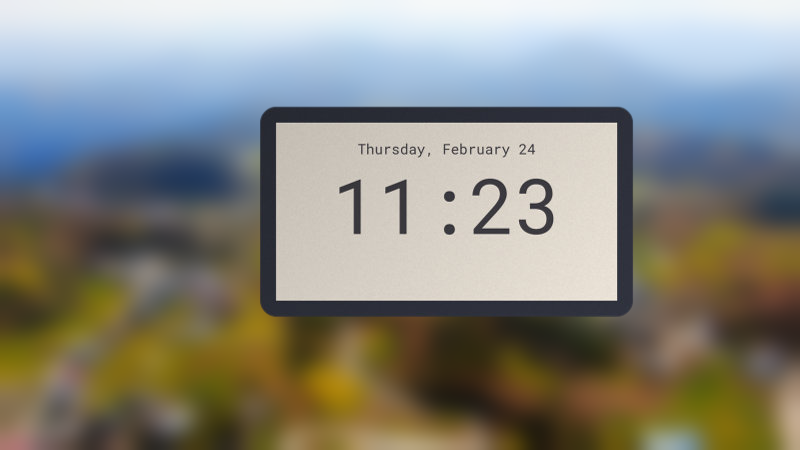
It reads 11:23
